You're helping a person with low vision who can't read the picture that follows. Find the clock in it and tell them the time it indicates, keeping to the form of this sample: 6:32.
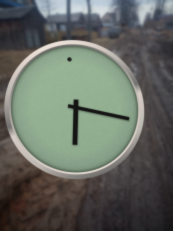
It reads 6:18
